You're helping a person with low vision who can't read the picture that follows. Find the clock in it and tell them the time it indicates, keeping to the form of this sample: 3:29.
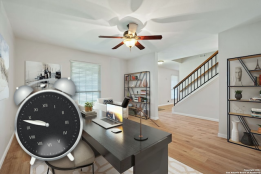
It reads 9:48
